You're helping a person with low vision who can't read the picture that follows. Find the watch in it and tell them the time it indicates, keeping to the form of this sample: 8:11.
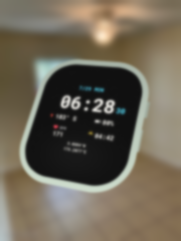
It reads 6:28
